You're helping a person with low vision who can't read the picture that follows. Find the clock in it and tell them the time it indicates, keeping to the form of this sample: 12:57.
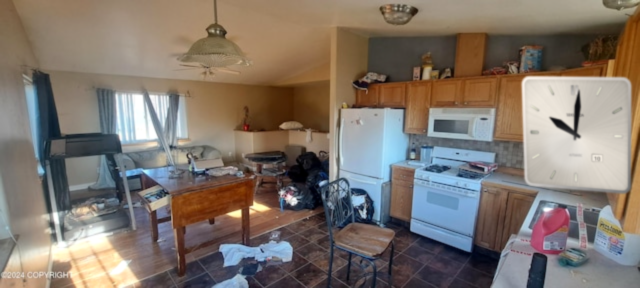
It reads 10:01
